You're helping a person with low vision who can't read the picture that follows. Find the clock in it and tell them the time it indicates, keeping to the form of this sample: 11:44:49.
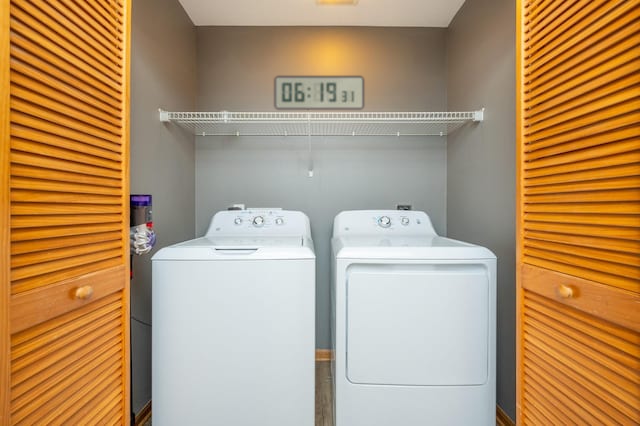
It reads 6:19:31
